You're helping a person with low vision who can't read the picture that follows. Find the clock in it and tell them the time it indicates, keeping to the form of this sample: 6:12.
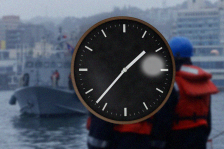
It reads 1:37
